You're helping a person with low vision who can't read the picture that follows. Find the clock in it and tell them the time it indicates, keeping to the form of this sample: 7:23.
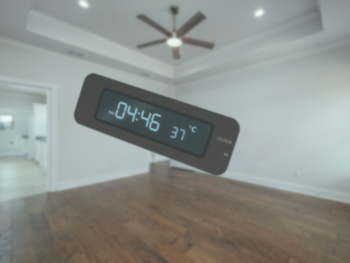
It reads 4:46
